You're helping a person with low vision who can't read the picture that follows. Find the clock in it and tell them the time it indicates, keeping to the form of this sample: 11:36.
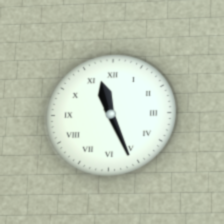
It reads 11:26
